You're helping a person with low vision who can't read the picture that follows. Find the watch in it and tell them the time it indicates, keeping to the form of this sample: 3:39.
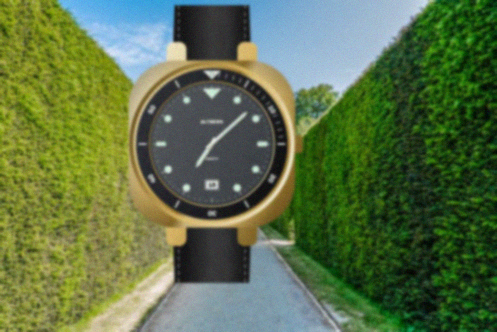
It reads 7:08
